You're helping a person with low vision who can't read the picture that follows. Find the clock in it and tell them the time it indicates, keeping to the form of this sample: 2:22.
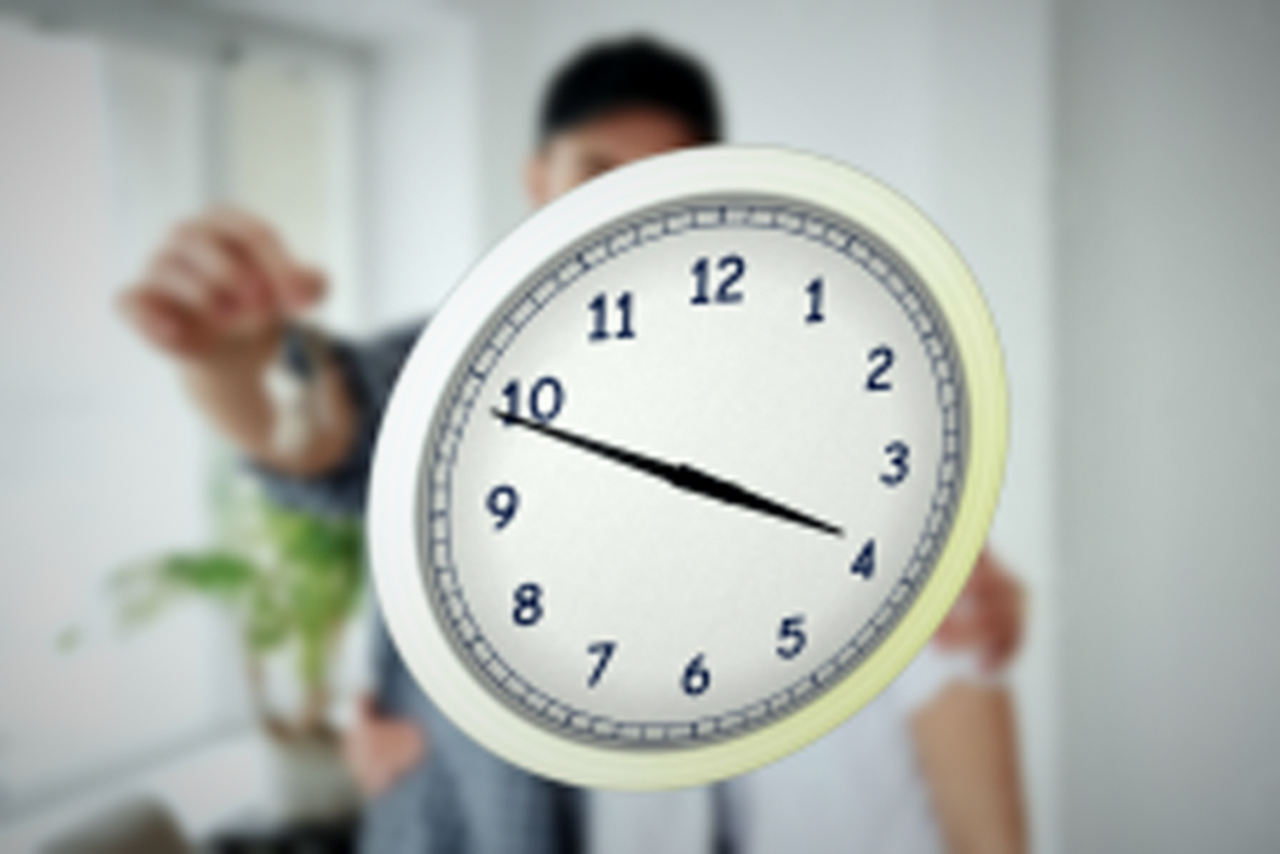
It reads 3:49
